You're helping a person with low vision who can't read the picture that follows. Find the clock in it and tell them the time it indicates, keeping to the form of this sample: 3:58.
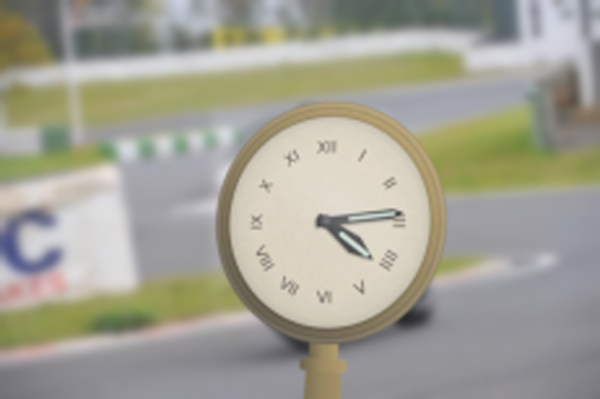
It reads 4:14
